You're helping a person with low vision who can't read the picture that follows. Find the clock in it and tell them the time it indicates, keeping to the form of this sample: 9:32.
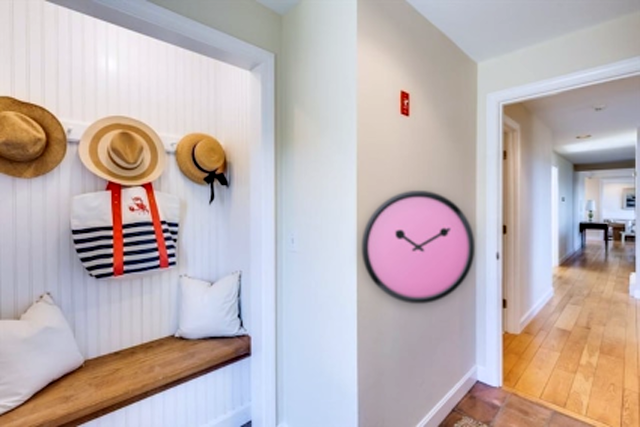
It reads 10:10
